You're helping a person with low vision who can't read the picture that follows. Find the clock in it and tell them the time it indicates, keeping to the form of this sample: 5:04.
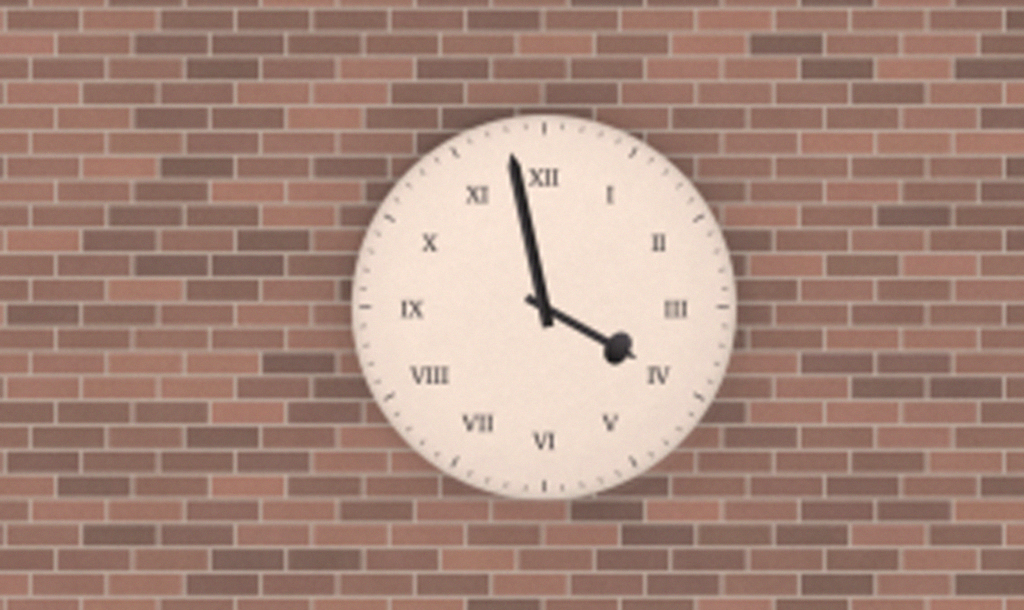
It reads 3:58
